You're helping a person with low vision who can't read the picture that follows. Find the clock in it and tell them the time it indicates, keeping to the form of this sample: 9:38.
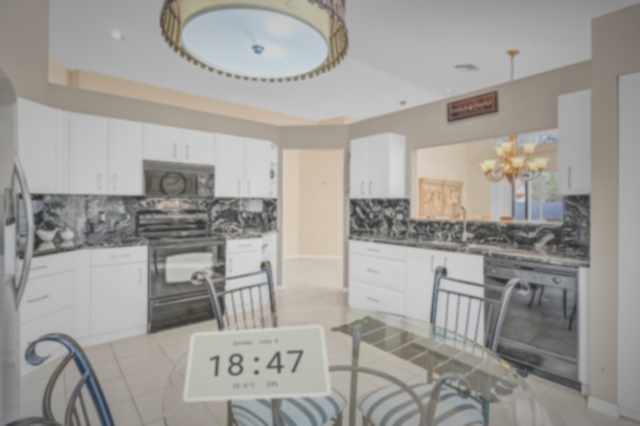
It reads 18:47
